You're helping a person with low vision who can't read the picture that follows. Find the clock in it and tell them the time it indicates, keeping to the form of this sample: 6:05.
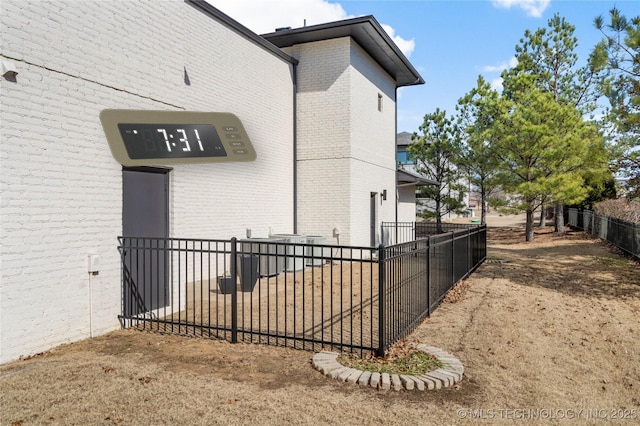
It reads 7:31
